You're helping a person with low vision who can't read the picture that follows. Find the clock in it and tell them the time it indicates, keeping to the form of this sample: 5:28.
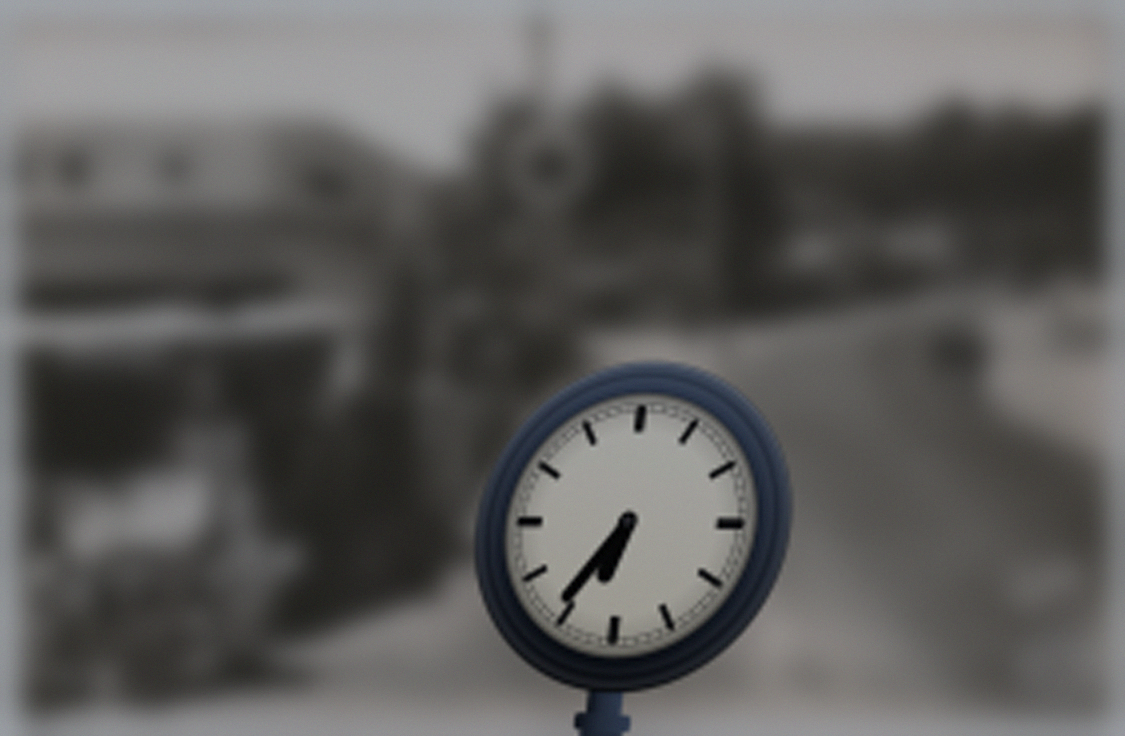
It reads 6:36
